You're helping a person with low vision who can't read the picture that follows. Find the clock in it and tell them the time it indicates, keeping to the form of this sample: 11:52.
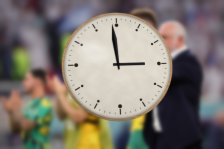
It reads 2:59
